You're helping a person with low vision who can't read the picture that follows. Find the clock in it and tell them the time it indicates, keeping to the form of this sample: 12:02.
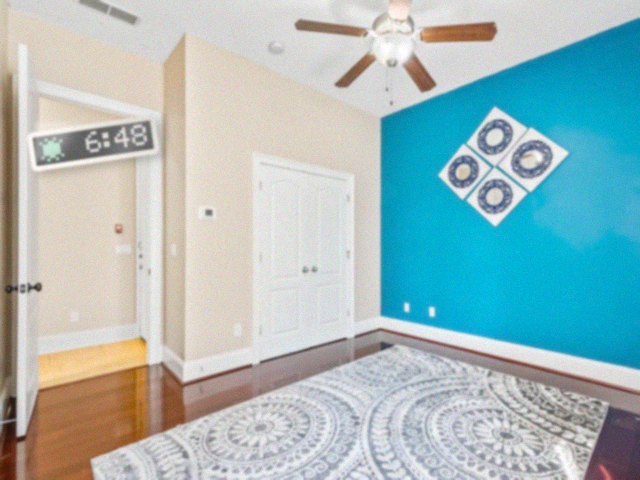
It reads 6:48
